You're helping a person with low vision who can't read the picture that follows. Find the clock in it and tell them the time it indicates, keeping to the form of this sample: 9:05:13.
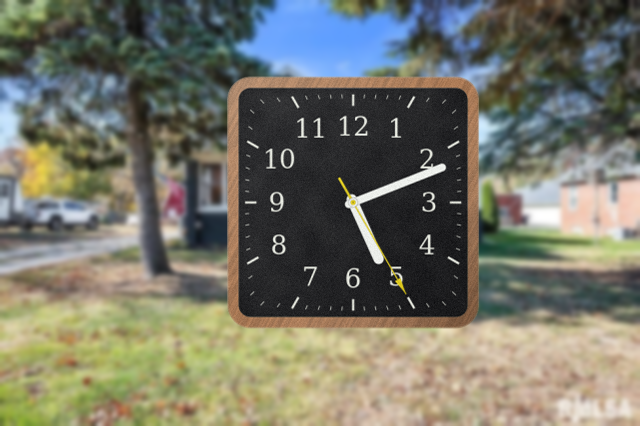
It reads 5:11:25
